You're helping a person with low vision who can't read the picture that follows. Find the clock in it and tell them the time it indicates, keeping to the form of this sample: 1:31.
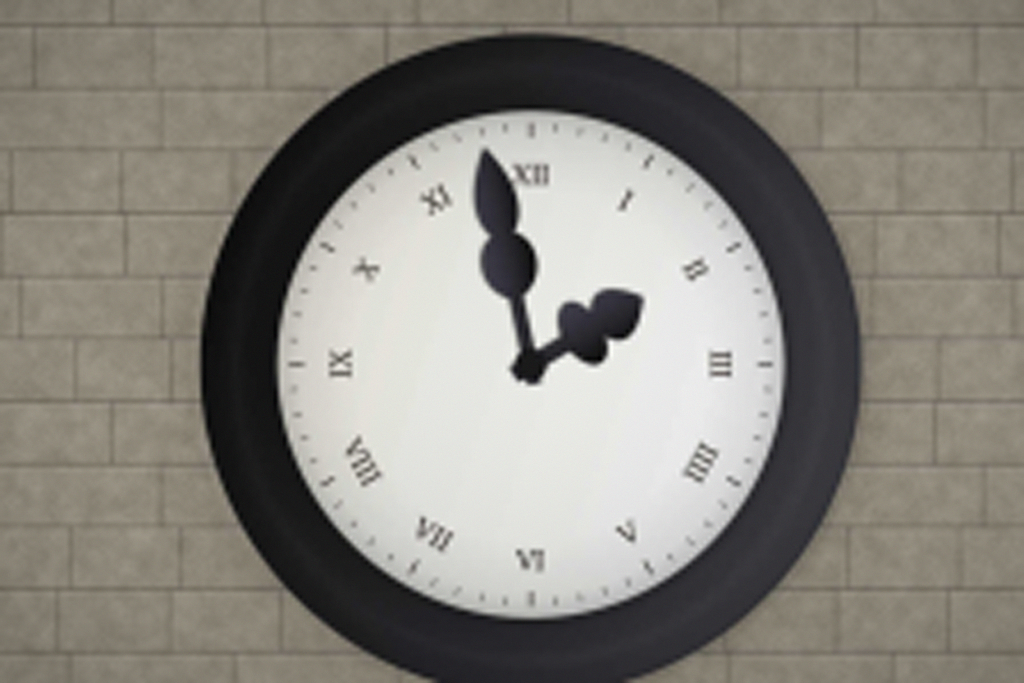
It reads 1:58
